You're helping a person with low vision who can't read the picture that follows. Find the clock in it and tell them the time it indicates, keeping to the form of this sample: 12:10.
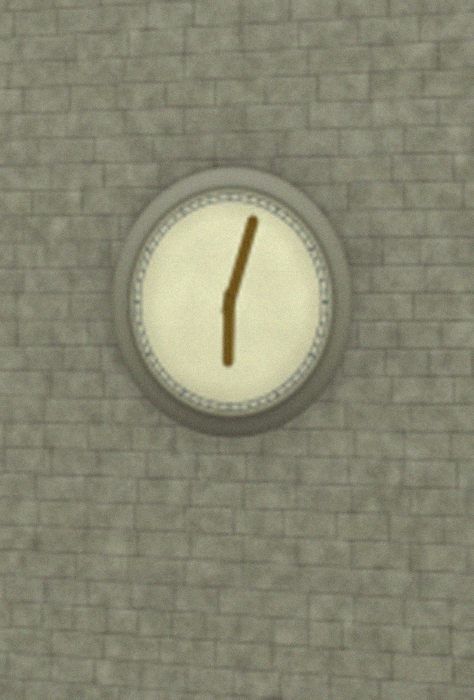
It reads 6:03
